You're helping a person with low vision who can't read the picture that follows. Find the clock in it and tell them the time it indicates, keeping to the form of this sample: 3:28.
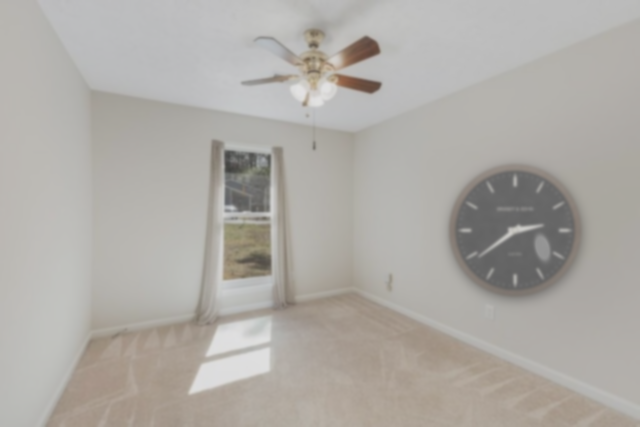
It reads 2:39
